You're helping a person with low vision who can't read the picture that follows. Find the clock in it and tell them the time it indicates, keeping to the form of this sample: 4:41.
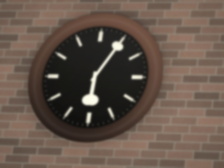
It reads 6:05
